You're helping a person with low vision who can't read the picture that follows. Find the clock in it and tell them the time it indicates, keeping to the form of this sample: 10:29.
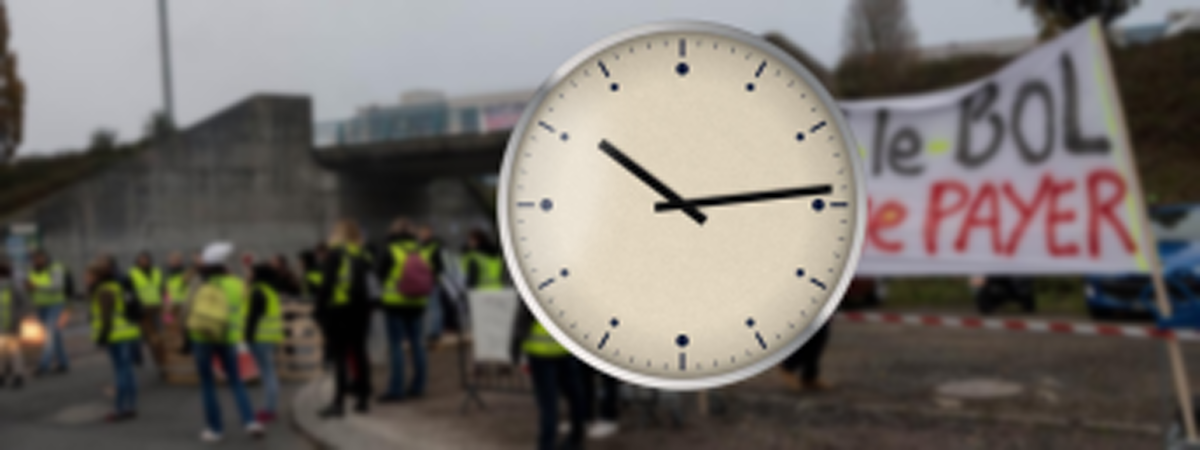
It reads 10:14
